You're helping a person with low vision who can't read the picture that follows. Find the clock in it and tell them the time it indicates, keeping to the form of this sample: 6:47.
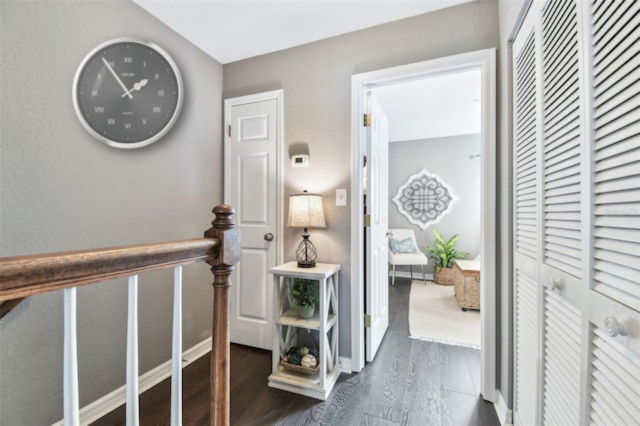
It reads 1:54
